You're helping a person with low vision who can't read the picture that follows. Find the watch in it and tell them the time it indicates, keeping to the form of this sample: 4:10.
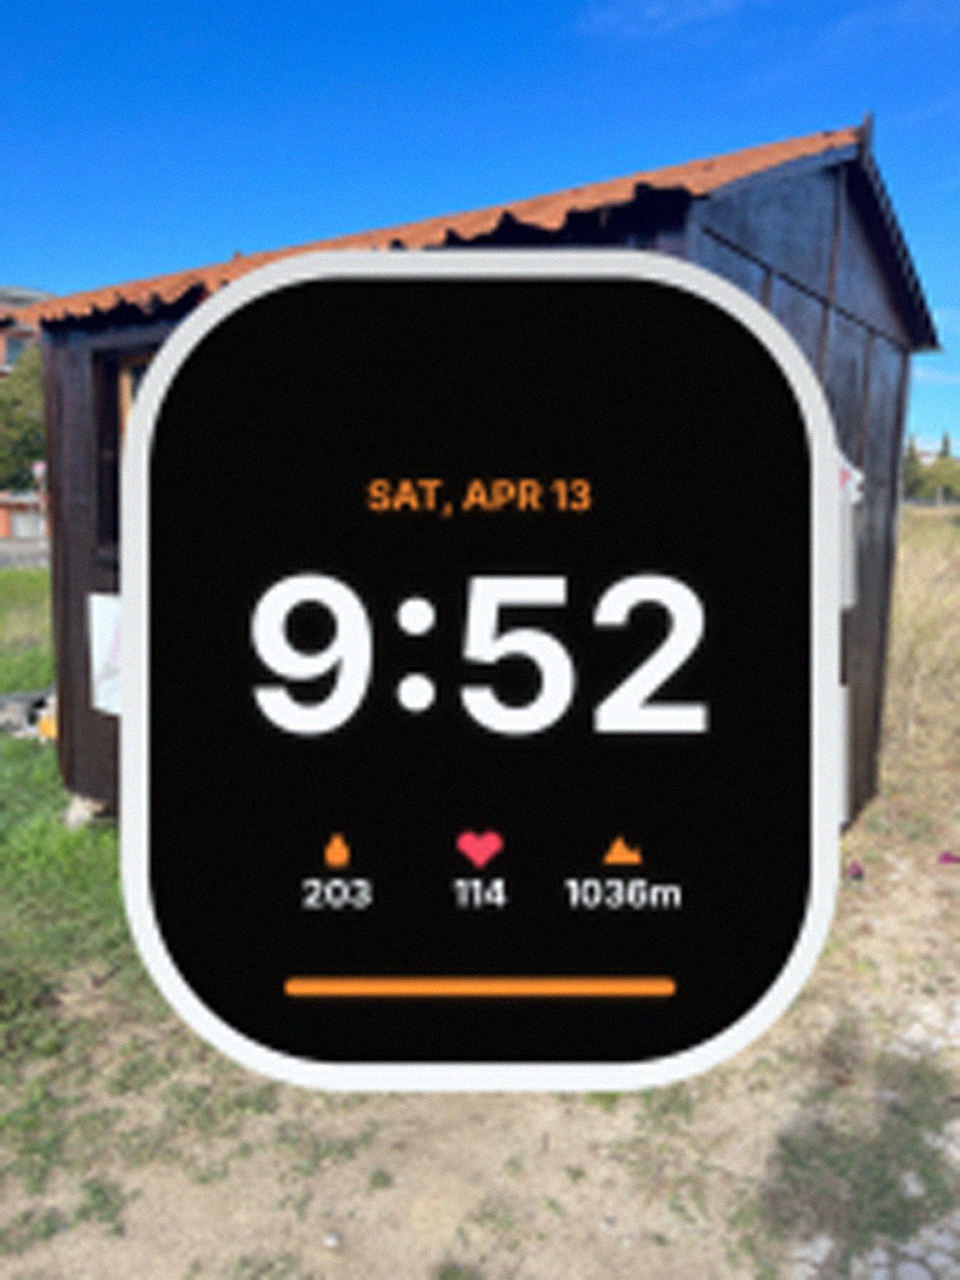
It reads 9:52
